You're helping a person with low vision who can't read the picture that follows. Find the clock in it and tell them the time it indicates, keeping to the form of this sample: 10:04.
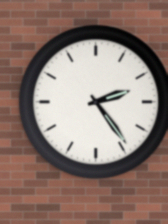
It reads 2:24
